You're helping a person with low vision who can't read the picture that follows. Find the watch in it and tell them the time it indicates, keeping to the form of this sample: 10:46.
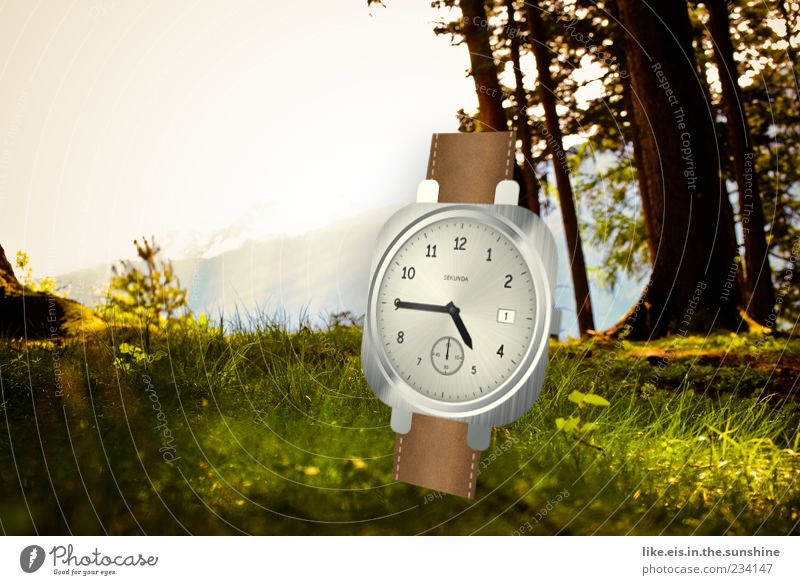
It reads 4:45
